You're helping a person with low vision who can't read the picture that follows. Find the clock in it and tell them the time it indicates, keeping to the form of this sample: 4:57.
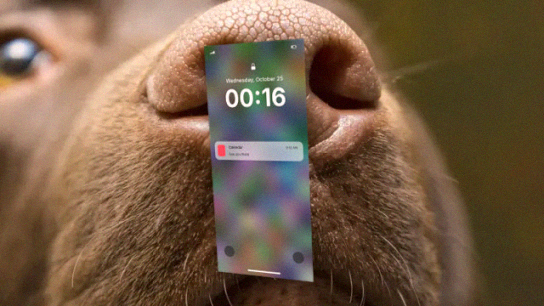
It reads 0:16
